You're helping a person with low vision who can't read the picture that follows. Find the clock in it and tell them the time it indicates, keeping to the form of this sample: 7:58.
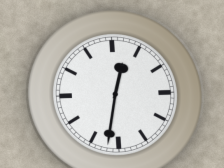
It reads 12:32
